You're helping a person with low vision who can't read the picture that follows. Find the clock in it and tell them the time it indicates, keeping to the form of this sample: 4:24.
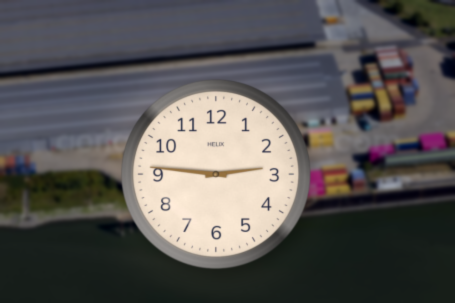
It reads 2:46
